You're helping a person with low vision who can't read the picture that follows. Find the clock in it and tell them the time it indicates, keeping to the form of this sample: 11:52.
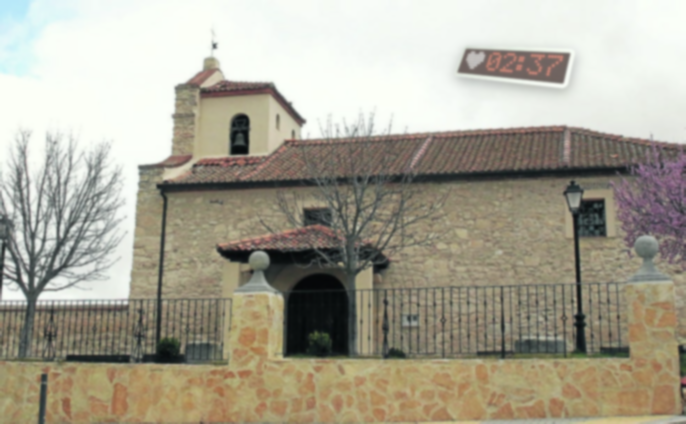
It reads 2:37
